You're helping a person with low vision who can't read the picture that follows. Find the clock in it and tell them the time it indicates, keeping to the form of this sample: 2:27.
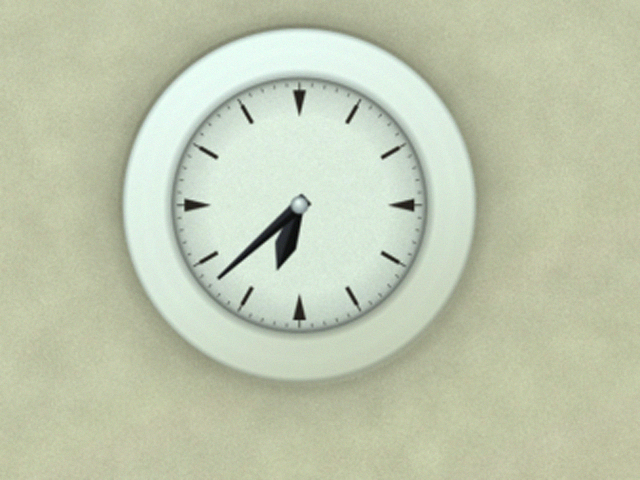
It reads 6:38
